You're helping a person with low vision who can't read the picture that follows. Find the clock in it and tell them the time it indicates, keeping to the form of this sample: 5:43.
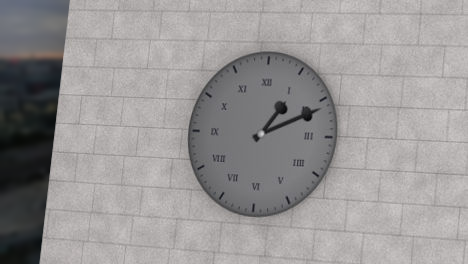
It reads 1:11
